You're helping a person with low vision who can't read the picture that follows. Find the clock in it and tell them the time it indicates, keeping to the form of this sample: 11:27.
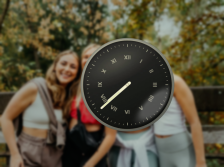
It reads 7:38
